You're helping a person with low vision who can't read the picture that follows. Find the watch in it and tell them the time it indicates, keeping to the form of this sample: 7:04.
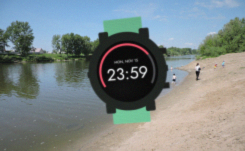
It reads 23:59
